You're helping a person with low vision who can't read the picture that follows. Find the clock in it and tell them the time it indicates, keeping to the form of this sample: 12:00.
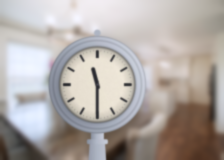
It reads 11:30
